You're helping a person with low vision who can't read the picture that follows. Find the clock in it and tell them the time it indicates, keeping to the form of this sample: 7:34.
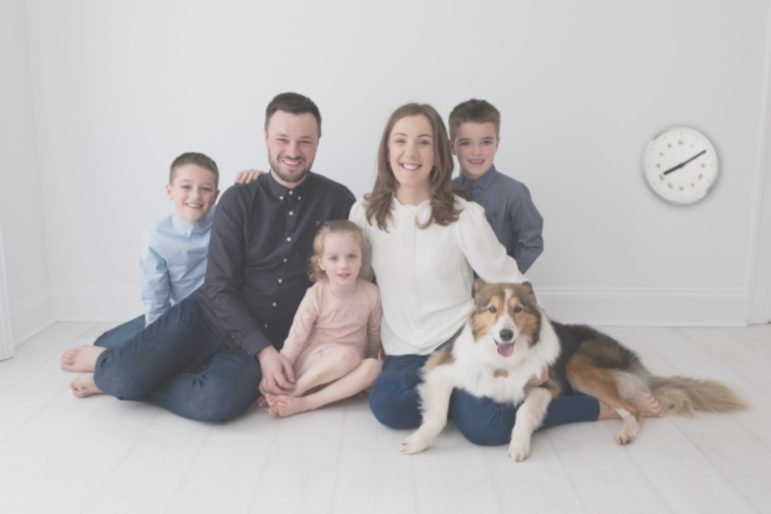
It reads 8:10
